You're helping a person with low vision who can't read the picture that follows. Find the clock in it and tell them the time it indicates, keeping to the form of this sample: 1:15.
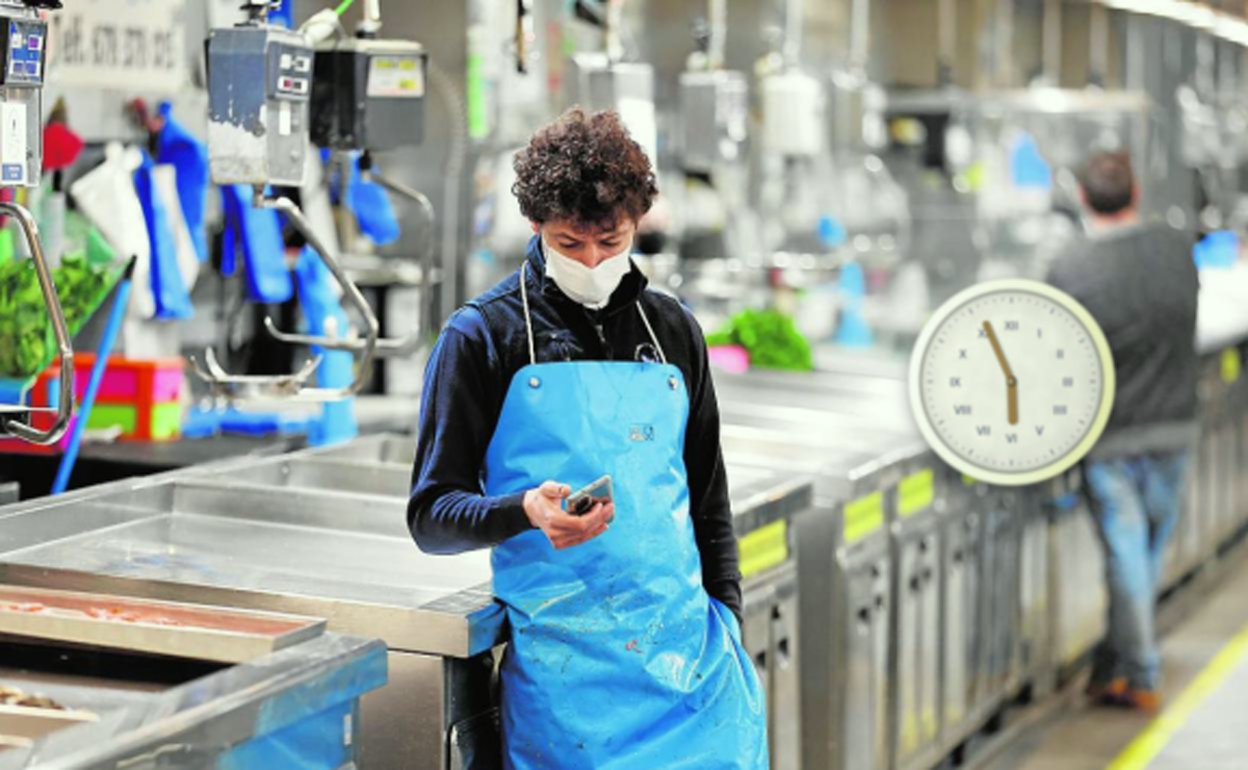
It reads 5:56
